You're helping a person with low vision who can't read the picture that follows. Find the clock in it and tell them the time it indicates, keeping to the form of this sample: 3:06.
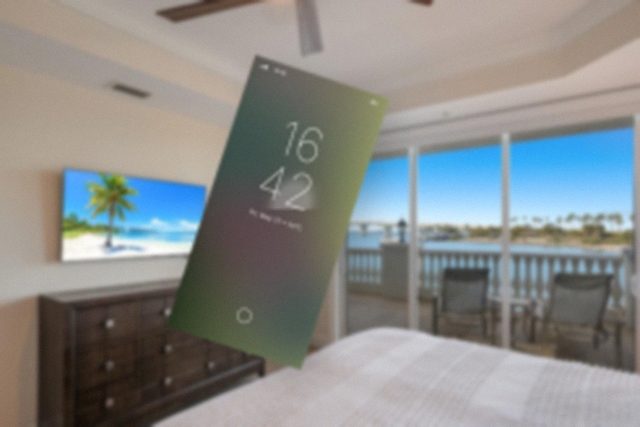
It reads 16:42
